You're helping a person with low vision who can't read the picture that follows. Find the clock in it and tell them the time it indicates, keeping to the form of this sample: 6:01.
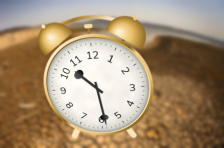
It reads 10:29
